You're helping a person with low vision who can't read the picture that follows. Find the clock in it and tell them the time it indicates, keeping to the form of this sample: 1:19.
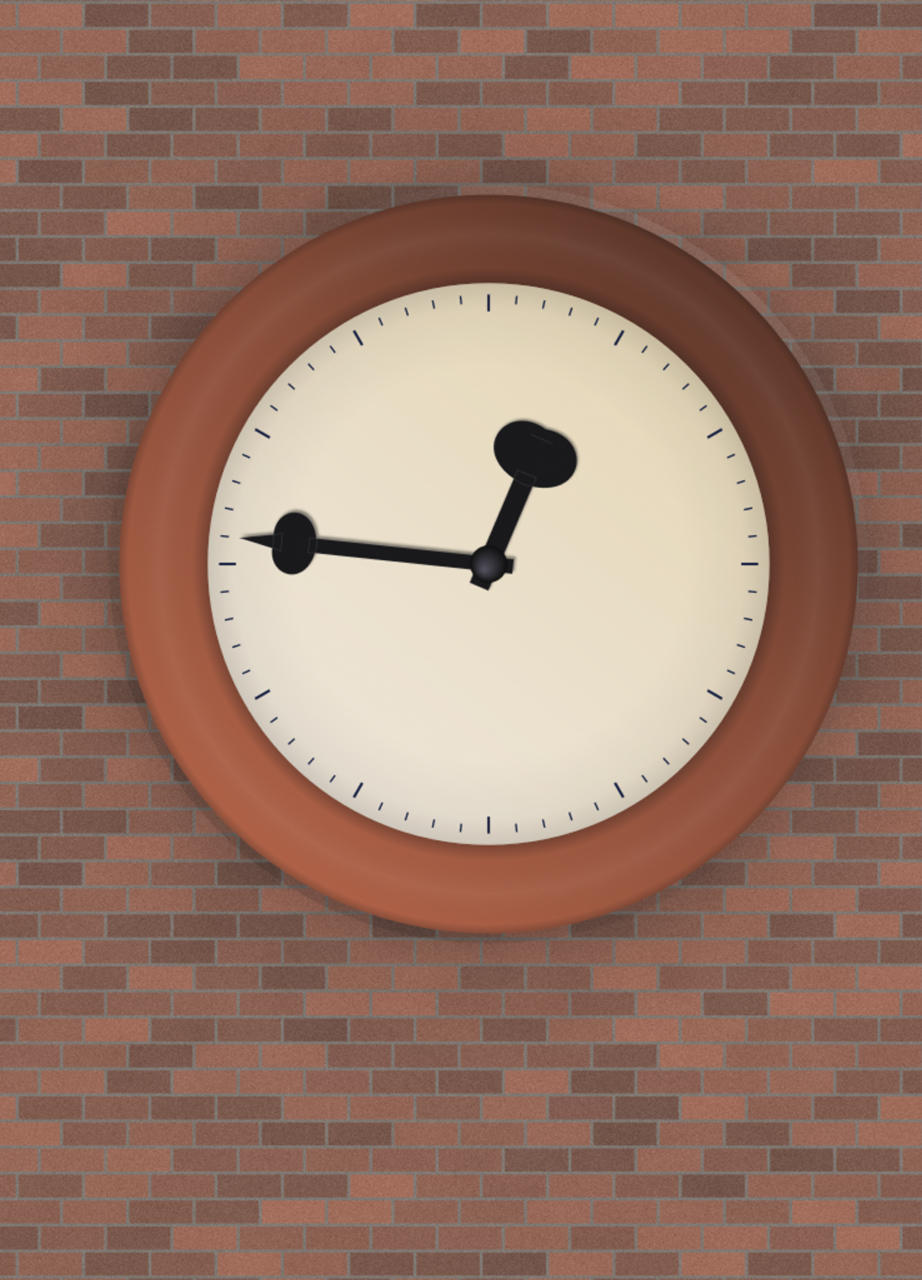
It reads 12:46
